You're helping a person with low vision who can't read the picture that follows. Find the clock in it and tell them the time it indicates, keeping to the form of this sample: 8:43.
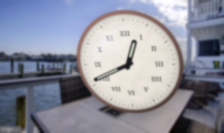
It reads 12:41
